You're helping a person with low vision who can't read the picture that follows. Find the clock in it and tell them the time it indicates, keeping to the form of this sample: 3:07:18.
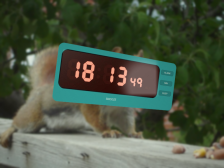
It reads 18:13:49
